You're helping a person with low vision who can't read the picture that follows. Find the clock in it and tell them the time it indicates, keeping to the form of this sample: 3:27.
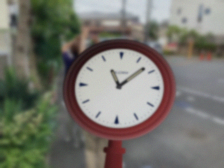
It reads 11:08
